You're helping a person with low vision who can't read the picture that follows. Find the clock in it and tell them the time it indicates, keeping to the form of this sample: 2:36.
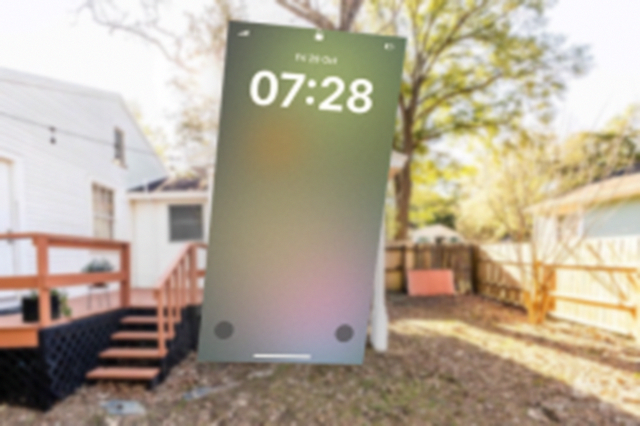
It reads 7:28
